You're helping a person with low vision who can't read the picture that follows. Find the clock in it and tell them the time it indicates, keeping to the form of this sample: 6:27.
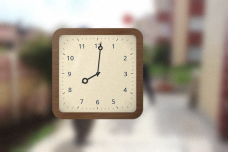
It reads 8:01
